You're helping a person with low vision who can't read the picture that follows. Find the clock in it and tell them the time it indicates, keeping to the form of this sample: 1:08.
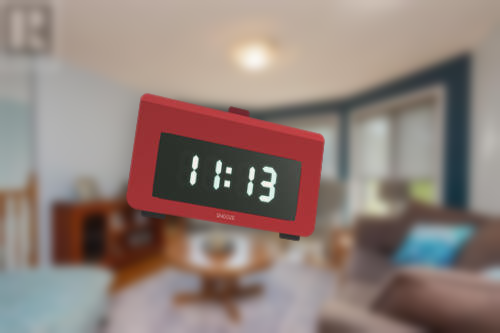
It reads 11:13
